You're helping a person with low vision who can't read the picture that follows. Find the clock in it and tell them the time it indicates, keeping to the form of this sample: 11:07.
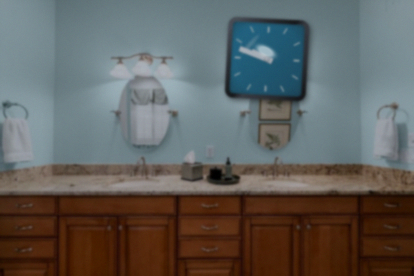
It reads 9:48
